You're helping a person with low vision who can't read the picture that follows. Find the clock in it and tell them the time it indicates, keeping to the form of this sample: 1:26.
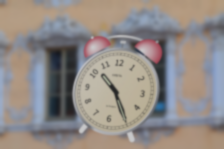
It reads 10:25
